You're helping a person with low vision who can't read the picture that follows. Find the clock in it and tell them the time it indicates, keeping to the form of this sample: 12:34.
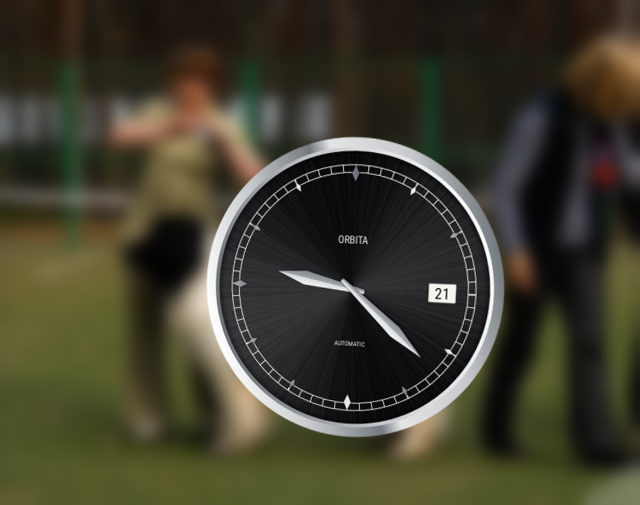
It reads 9:22
